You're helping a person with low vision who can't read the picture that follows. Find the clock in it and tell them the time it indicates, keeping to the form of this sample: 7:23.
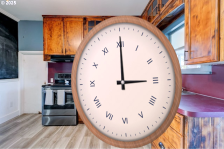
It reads 3:00
